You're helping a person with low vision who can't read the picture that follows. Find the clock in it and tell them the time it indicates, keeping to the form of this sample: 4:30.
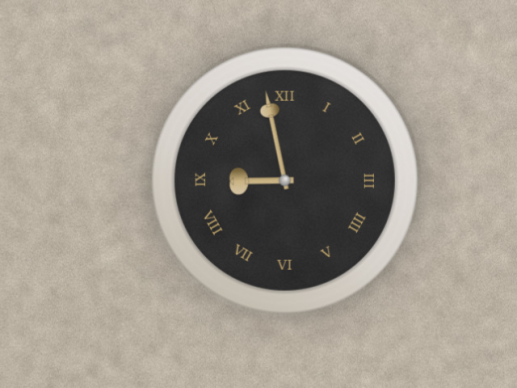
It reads 8:58
